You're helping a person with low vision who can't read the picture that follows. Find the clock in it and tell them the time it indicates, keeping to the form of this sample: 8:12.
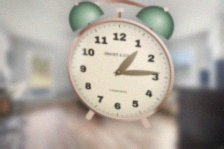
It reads 1:14
